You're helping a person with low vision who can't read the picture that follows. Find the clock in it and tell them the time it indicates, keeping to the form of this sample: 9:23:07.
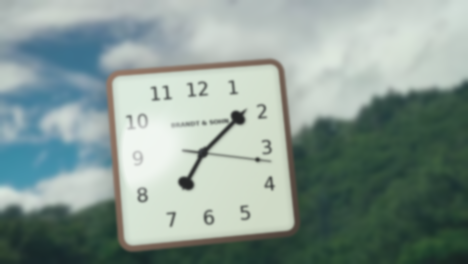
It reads 7:08:17
